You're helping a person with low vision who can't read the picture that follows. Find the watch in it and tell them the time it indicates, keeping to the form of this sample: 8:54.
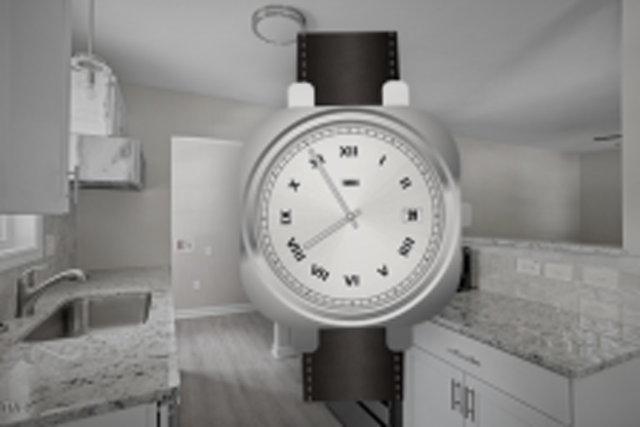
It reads 7:55
